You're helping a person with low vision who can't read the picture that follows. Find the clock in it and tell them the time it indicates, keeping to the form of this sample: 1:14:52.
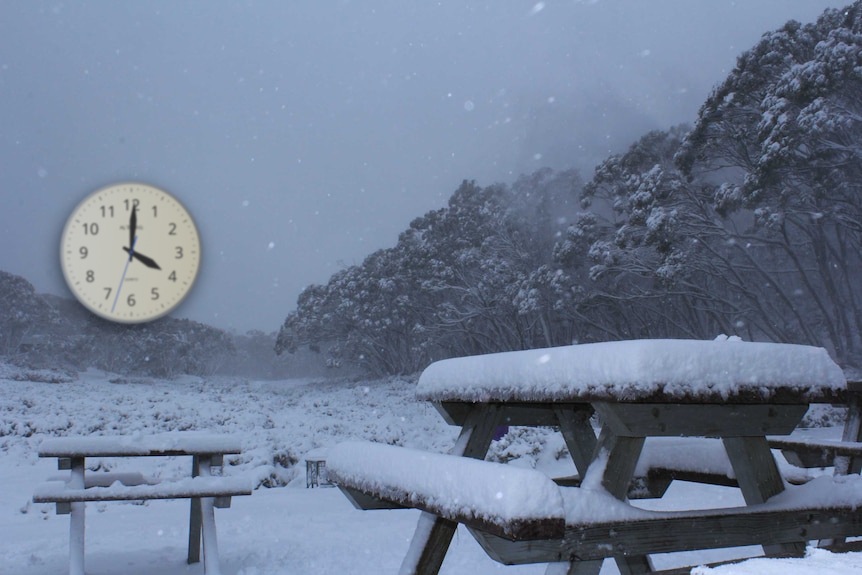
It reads 4:00:33
